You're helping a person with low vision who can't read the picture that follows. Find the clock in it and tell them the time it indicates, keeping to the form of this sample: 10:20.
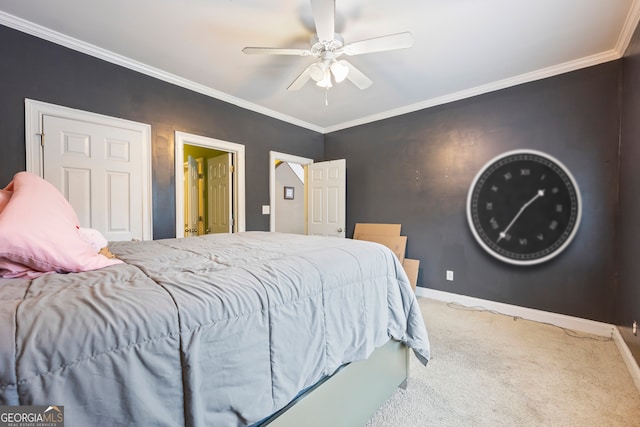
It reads 1:36
